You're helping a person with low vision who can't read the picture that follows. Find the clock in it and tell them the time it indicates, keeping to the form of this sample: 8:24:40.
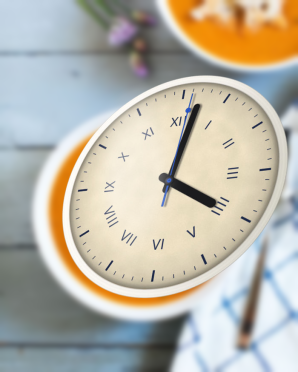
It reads 4:02:01
